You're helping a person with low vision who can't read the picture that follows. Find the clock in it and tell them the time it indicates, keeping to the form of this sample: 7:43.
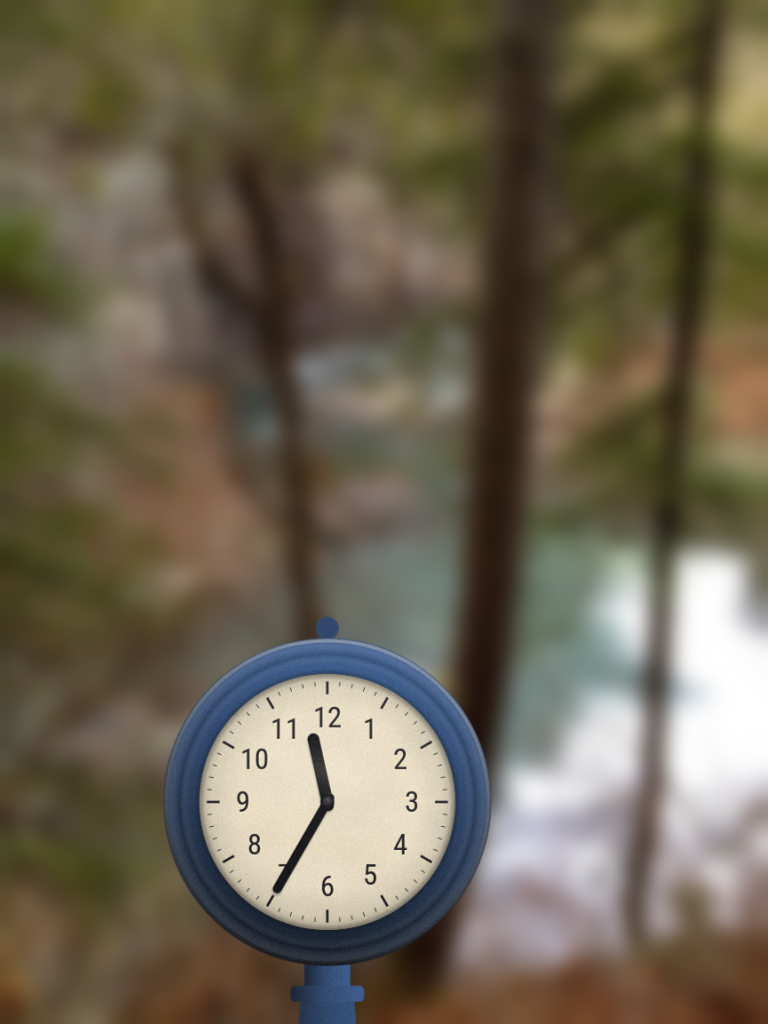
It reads 11:35
